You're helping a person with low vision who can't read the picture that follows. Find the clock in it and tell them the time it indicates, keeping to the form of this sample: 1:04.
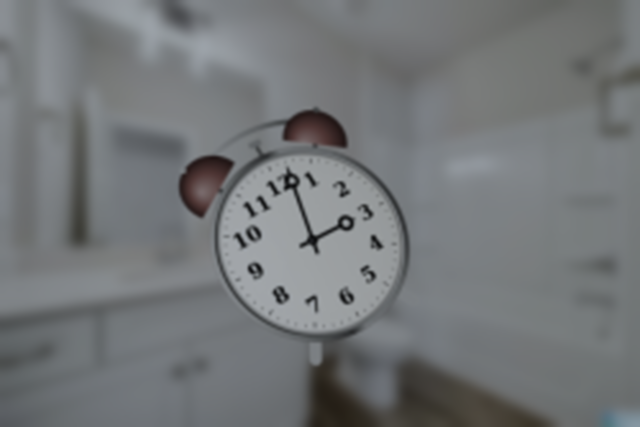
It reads 3:02
